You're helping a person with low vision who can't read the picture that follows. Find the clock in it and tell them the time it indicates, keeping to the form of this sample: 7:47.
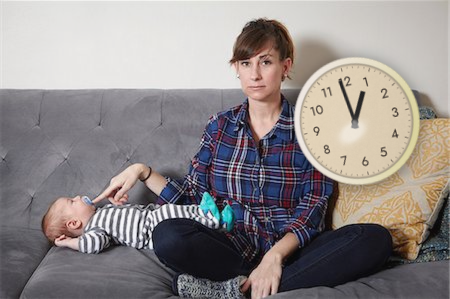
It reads 12:59
